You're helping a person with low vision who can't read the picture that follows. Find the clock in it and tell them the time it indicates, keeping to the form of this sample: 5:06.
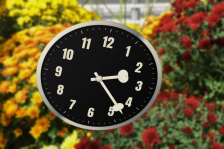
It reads 2:23
